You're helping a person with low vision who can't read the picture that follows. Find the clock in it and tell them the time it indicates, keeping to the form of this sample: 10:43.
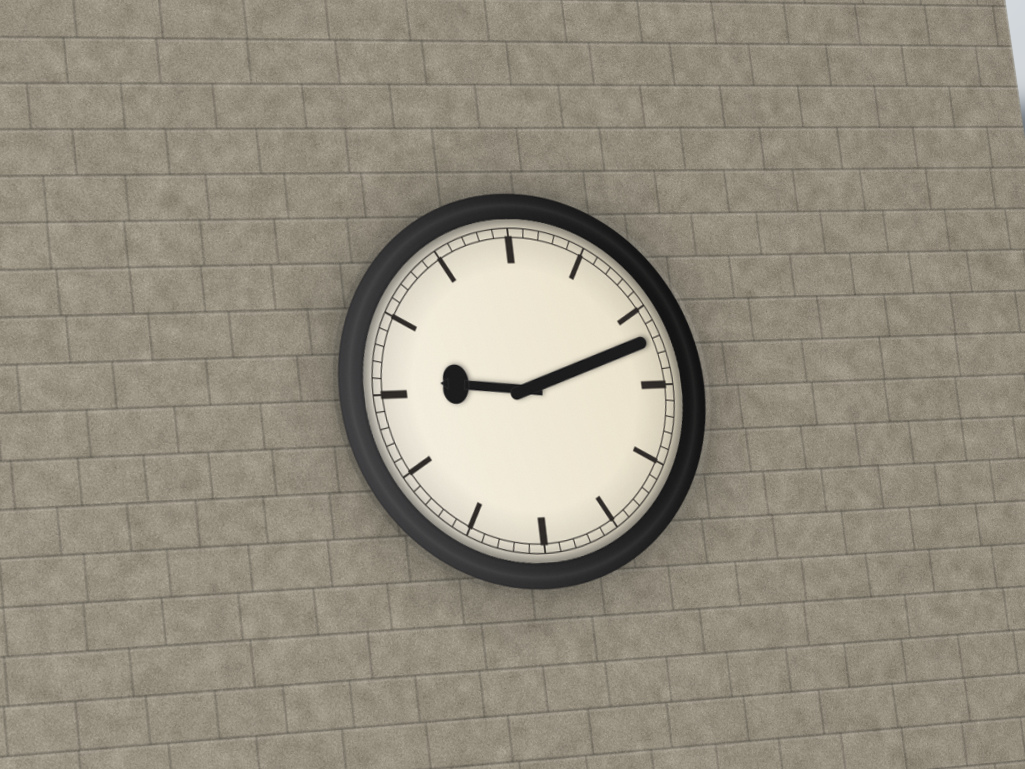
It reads 9:12
